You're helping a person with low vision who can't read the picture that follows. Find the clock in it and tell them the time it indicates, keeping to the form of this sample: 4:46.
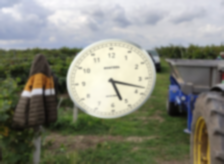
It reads 5:18
